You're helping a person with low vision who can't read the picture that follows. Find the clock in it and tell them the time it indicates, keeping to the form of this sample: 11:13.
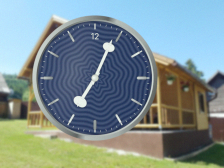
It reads 7:04
